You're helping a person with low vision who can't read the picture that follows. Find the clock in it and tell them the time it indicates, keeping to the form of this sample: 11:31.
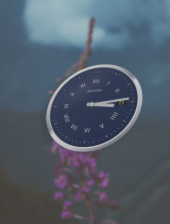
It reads 3:14
